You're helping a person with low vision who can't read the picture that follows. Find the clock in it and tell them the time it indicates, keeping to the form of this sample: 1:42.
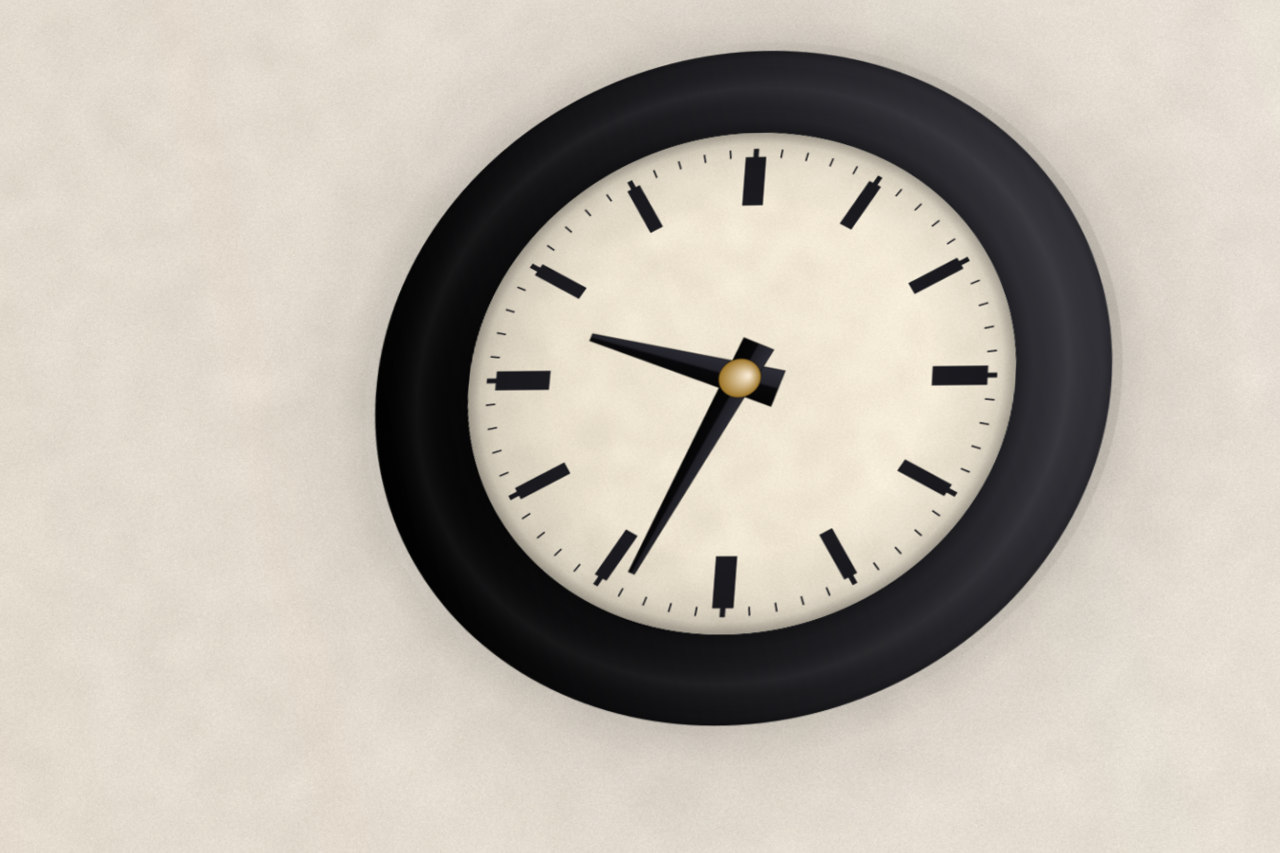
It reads 9:34
